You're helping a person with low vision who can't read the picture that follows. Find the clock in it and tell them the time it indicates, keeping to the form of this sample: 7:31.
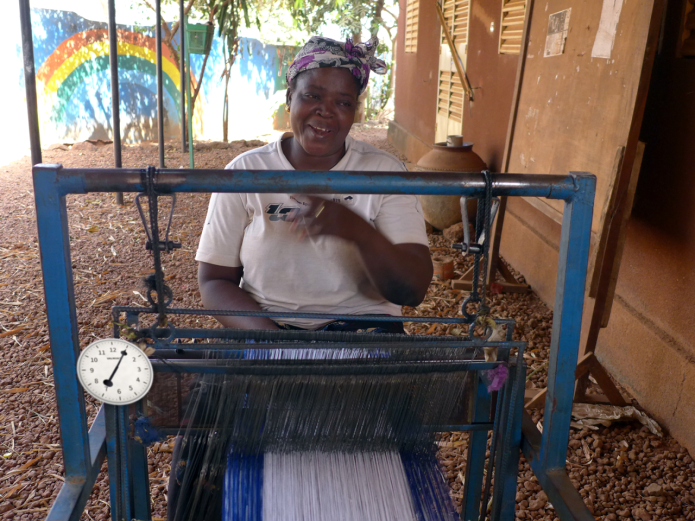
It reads 7:05
